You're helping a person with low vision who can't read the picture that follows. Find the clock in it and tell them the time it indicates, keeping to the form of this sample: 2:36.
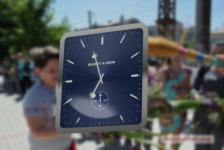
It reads 6:57
